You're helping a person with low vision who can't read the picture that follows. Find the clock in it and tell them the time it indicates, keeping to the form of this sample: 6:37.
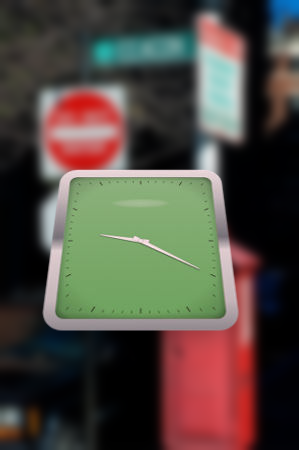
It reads 9:20
